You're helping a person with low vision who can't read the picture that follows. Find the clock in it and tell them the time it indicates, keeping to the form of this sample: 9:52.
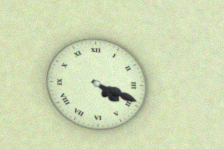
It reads 4:19
